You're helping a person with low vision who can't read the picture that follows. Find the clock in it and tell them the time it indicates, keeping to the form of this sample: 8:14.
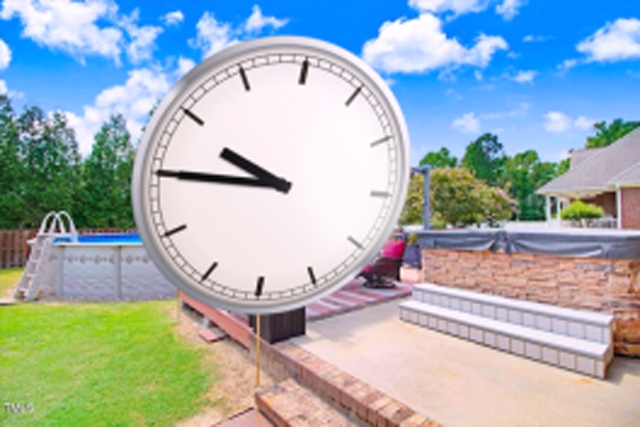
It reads 9:45
